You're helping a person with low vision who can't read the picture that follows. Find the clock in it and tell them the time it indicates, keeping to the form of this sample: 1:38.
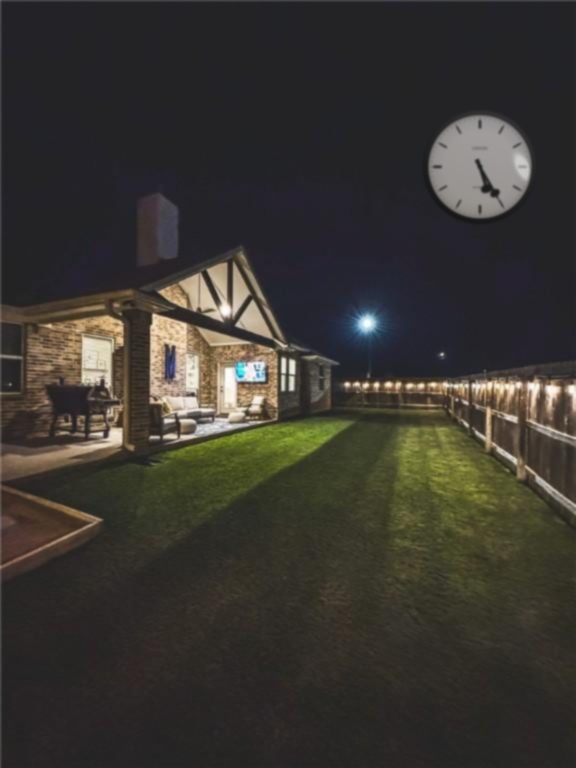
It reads 5:25
